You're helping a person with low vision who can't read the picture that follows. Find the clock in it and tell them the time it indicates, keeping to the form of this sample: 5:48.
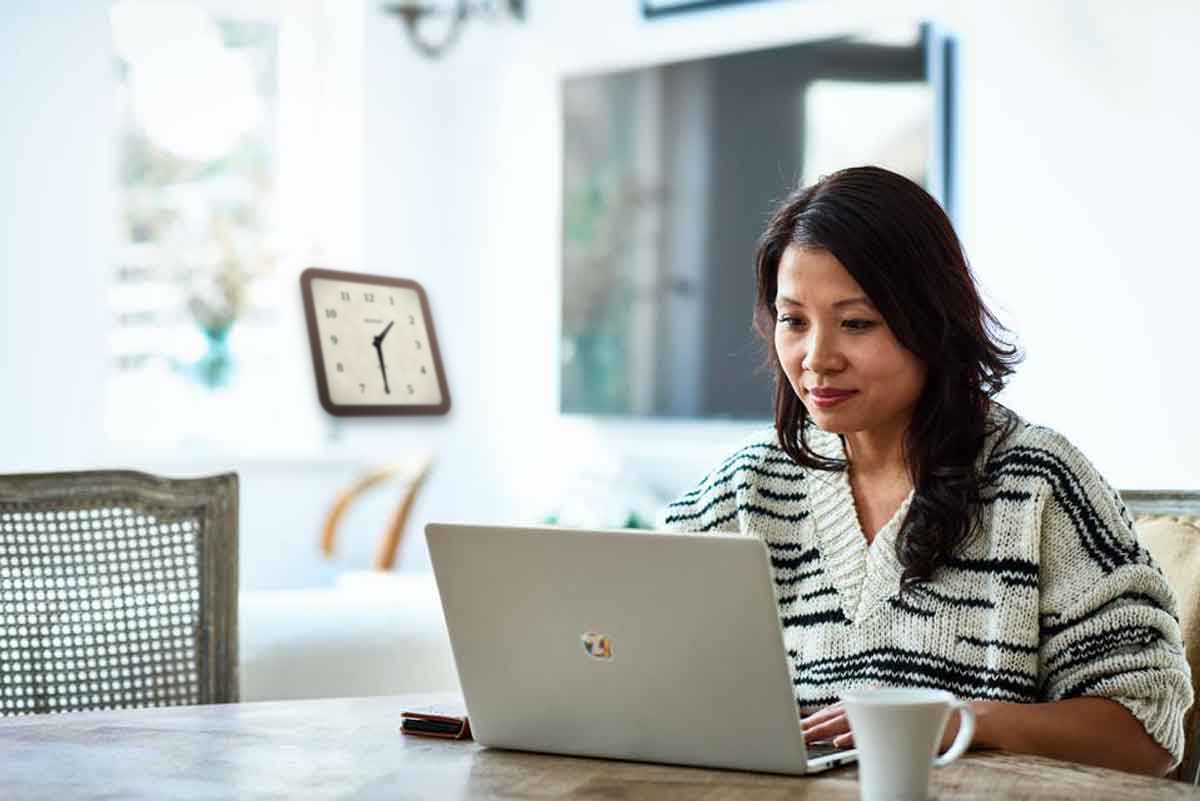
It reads 1:30
